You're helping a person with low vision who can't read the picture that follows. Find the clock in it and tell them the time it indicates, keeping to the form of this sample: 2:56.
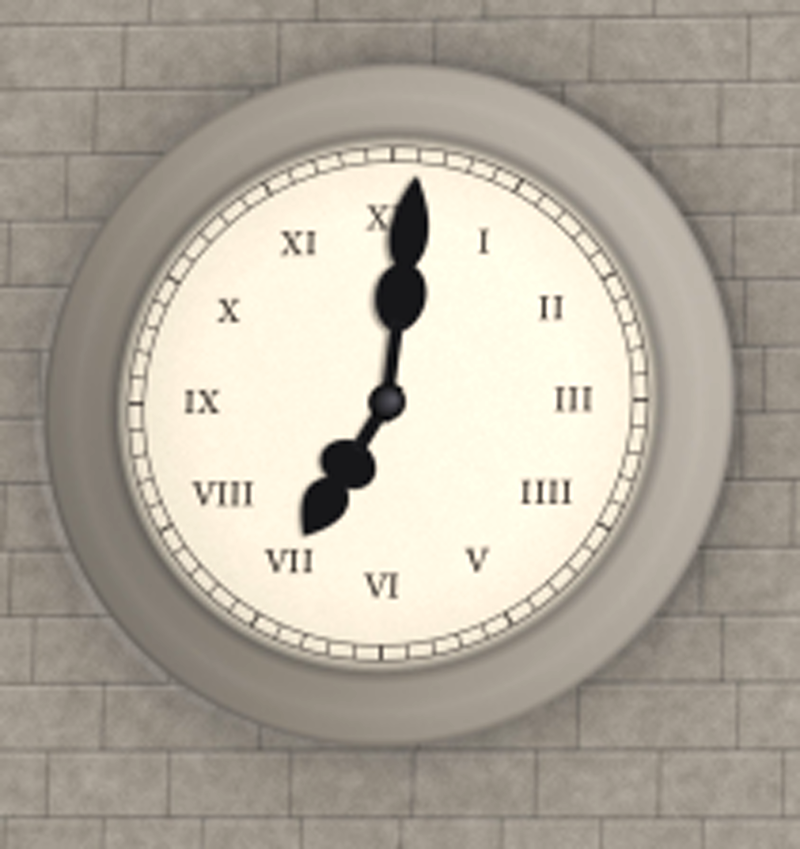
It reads 7:01
